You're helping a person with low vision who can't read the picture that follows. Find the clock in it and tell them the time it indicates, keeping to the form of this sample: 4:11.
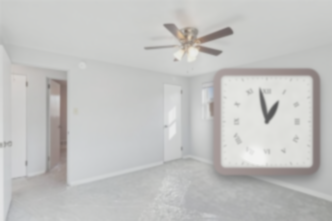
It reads 12:58
